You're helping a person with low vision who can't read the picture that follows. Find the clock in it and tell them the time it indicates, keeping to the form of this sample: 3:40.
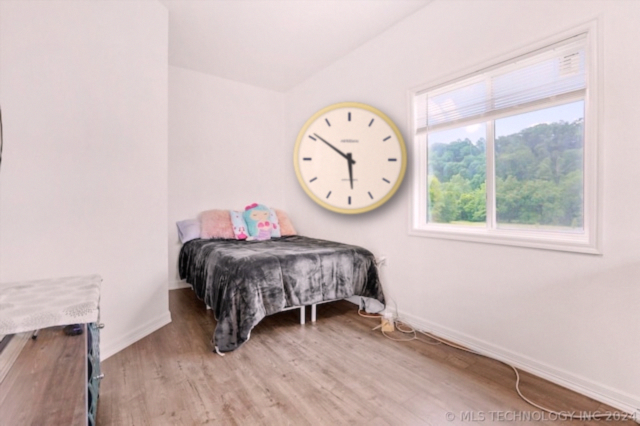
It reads 5:51
